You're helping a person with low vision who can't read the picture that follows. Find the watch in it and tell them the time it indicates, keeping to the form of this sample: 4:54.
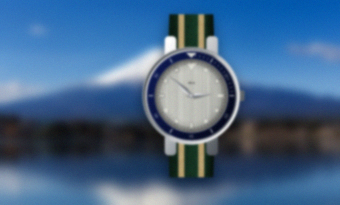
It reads 2:52
